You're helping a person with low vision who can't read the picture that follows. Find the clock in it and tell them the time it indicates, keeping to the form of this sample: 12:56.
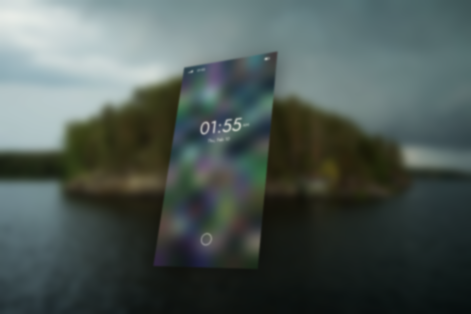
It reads 1:55
